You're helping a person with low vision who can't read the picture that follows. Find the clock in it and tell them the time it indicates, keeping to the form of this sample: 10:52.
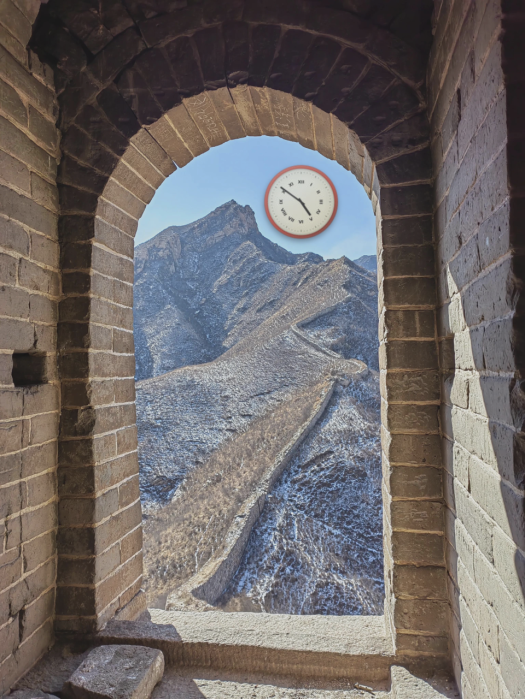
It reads 4:51
